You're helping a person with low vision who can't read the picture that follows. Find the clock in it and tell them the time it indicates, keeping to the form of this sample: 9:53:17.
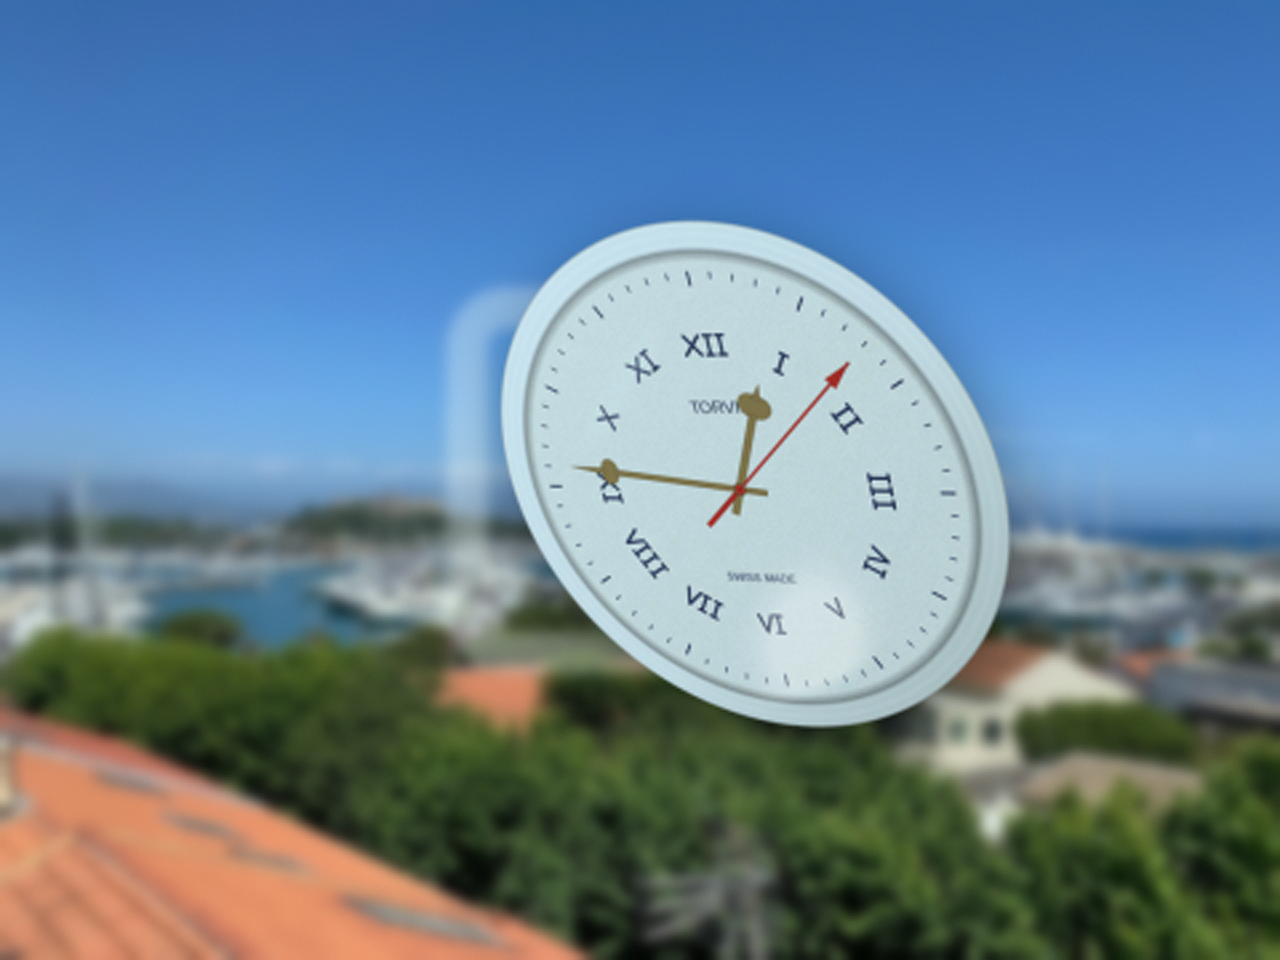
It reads 12:46:08
